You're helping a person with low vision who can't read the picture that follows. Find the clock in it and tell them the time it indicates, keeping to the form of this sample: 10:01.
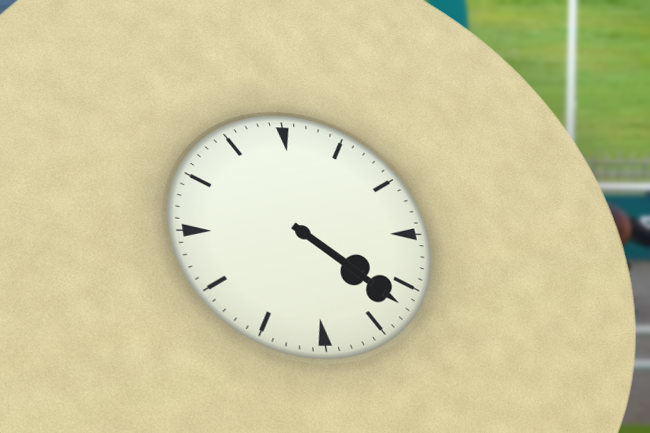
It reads 4:22
